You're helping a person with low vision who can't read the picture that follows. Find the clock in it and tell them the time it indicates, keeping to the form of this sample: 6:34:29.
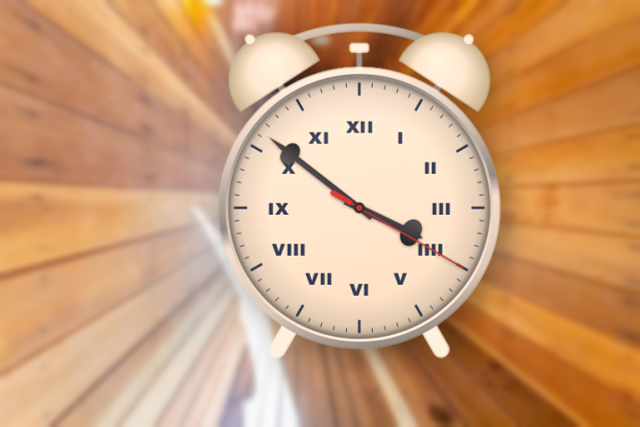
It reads 3:51:20
